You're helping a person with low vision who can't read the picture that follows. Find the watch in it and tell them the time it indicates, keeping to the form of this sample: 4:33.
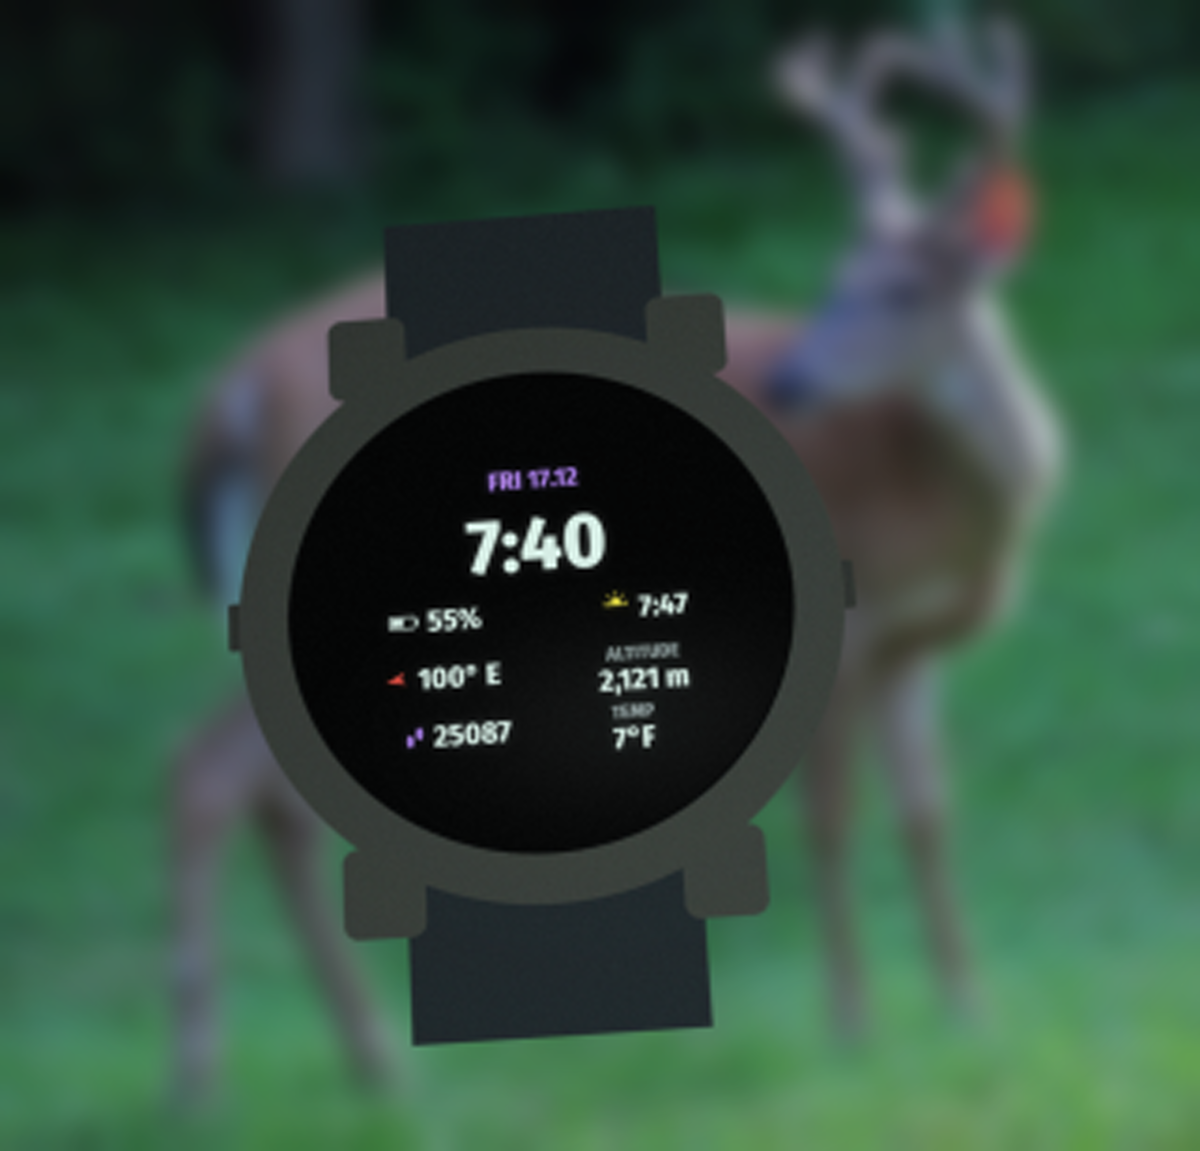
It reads 7:40
